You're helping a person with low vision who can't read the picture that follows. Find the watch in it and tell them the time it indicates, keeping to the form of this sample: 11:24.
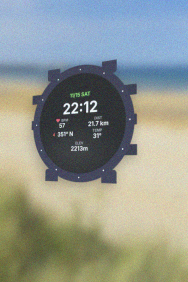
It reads 22:12
